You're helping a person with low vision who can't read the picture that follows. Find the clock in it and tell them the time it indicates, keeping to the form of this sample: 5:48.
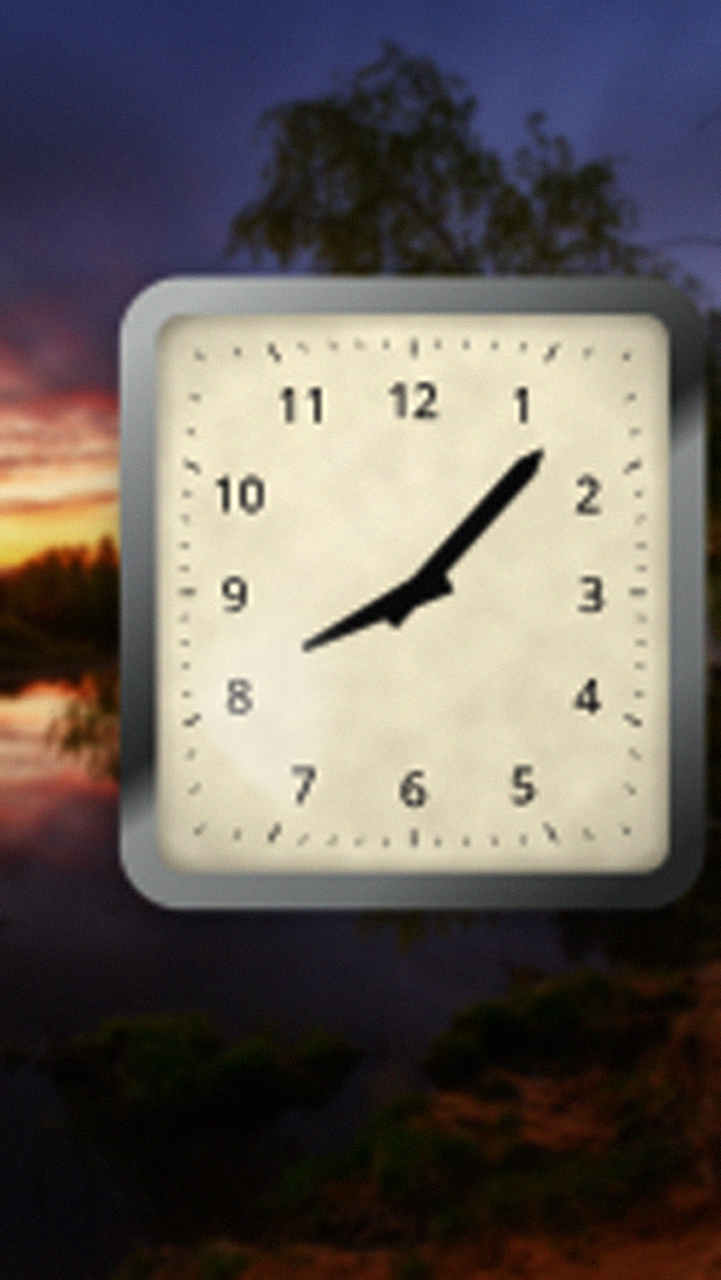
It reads 8:07
